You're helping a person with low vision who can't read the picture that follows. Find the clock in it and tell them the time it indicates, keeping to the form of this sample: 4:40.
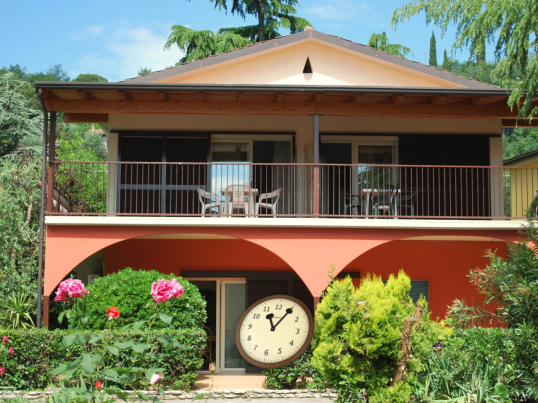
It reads 11:05
